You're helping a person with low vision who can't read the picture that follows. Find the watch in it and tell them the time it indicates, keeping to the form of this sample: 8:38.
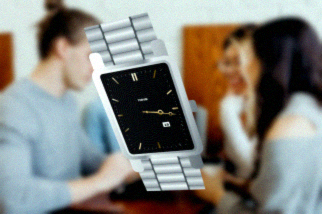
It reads 3:17
